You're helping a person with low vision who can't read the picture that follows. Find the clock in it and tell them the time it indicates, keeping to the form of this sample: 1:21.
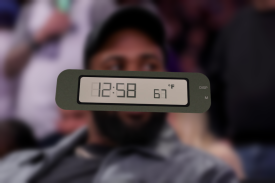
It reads 12:58
